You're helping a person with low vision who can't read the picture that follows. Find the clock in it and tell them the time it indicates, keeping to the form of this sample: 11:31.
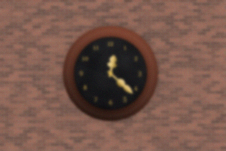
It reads 12:22
